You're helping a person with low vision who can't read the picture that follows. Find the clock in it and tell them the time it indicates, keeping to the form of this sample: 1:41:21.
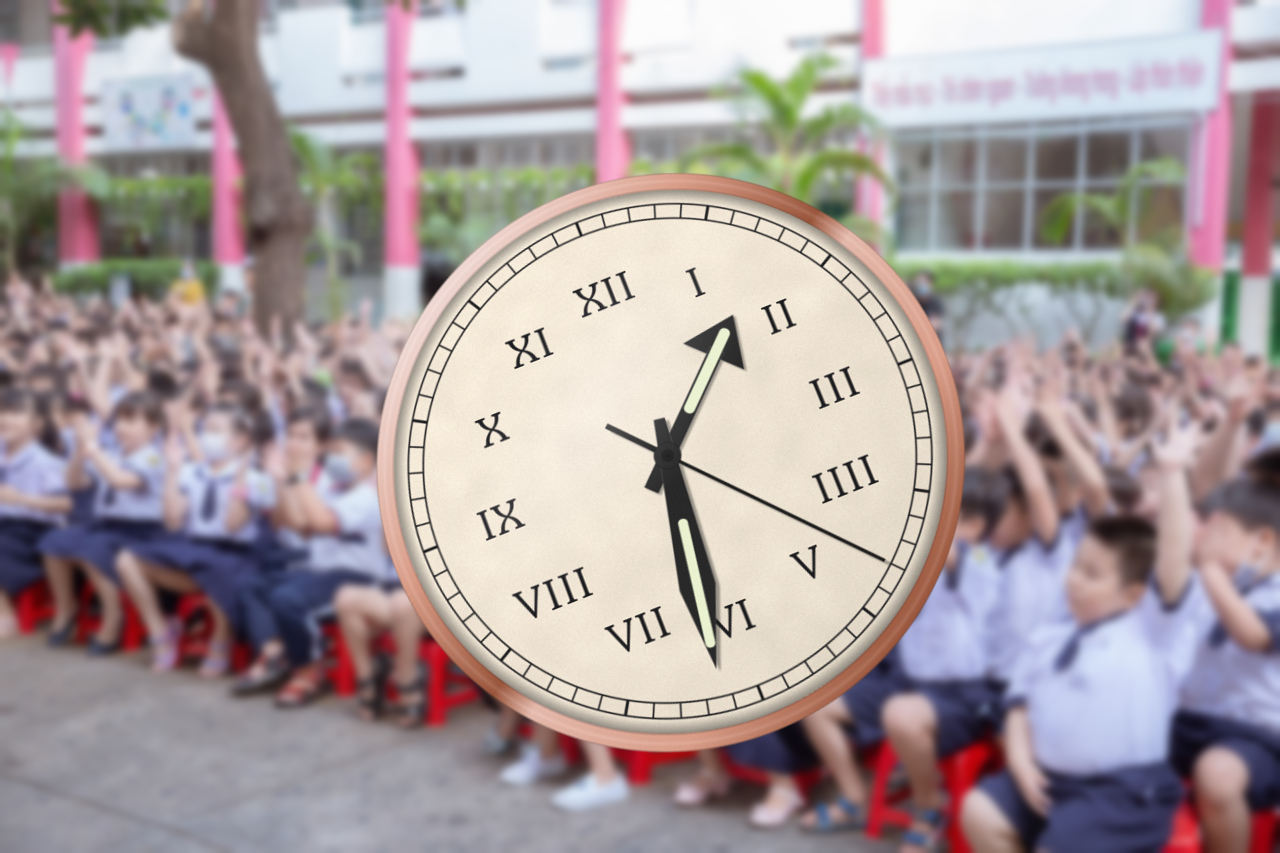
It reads 1:31:23
